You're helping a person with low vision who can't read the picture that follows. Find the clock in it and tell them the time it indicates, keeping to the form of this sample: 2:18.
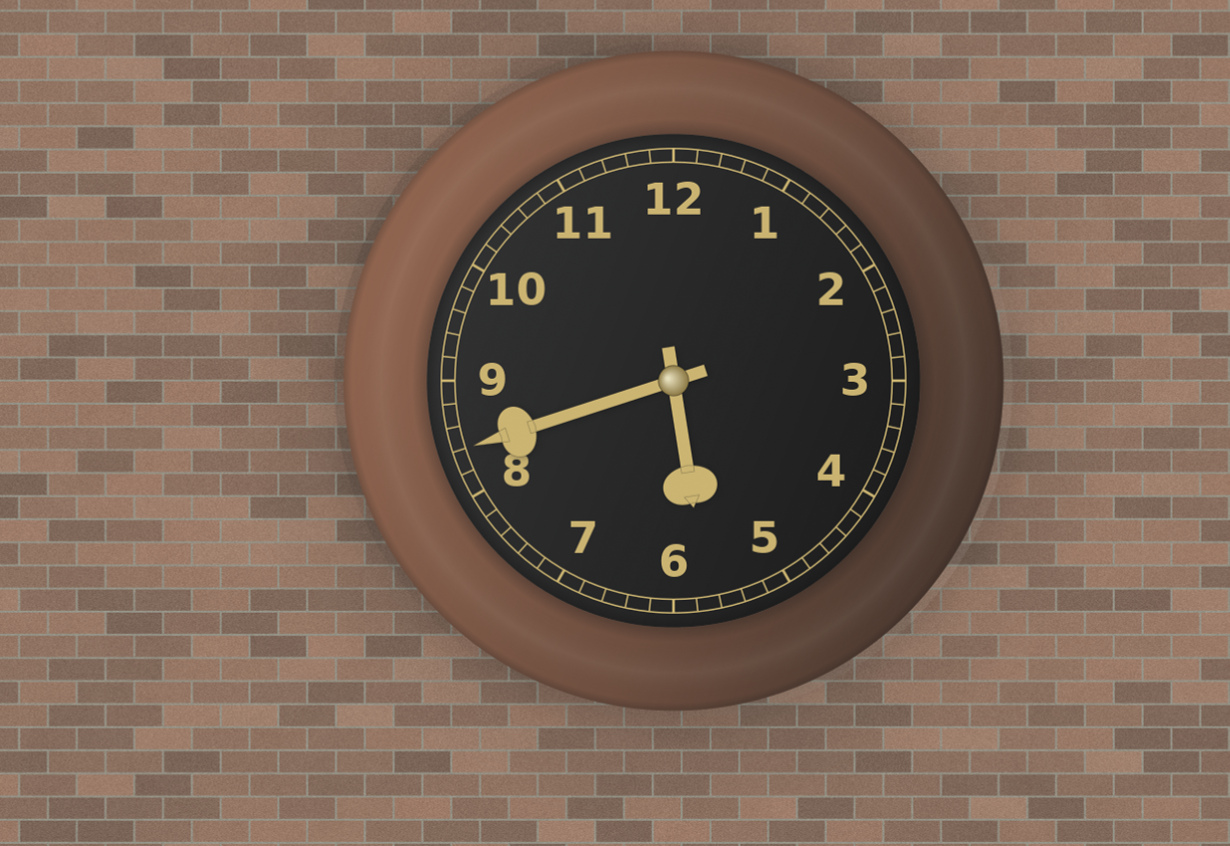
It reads 5:42
